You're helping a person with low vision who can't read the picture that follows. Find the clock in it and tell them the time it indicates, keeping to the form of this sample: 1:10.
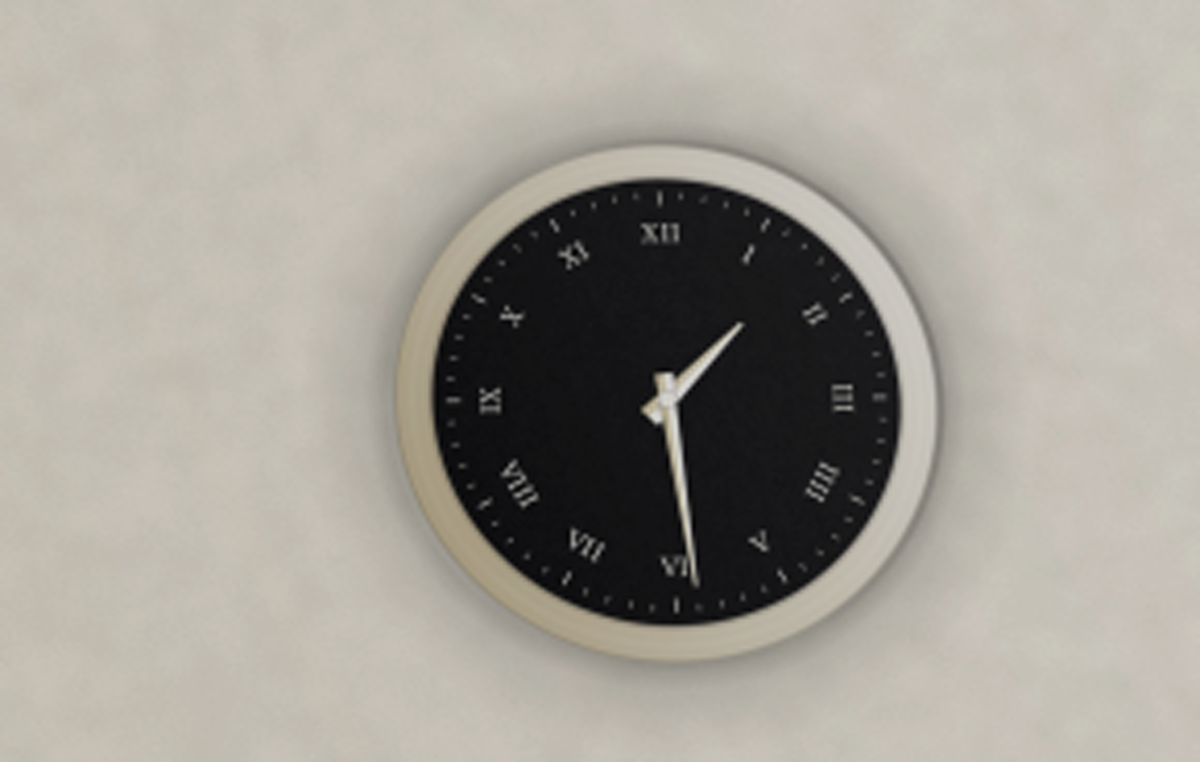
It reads 1:29
